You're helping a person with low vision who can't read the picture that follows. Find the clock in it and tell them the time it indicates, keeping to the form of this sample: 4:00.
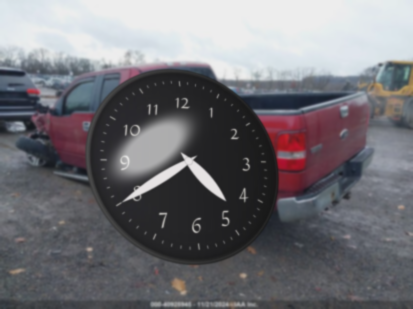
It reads 4:40
